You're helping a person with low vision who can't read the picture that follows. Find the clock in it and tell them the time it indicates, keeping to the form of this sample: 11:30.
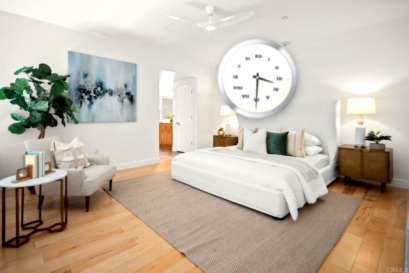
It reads 3:30
